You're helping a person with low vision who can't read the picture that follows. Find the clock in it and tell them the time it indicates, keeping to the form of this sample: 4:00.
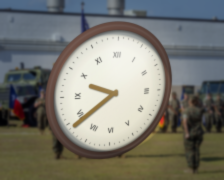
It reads 9:39
